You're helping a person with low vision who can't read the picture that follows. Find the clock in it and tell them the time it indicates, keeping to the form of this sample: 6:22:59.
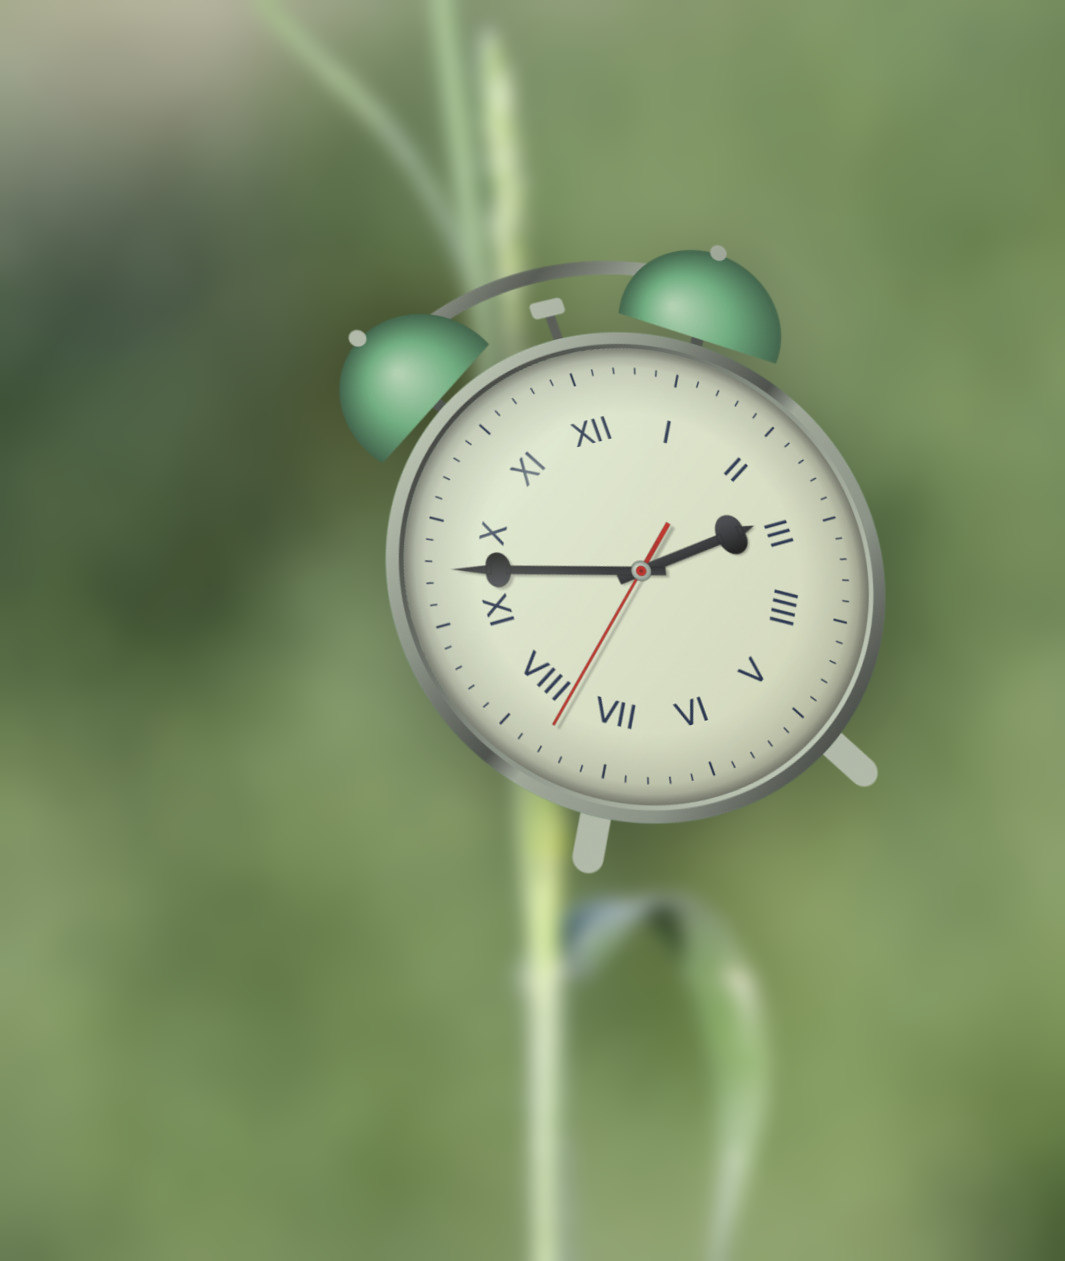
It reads 2:47:38
